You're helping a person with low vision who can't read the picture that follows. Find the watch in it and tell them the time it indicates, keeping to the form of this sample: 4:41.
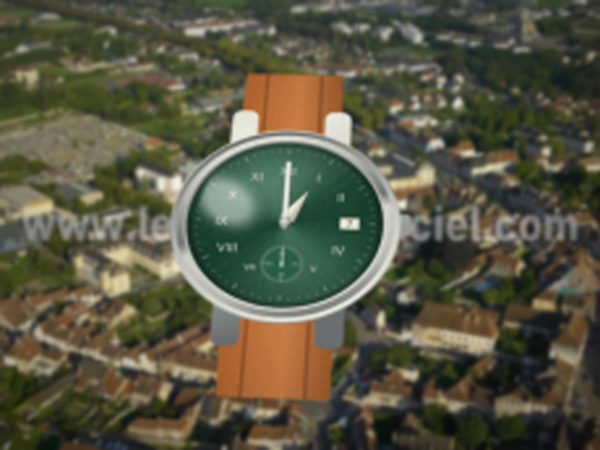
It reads 1:00
